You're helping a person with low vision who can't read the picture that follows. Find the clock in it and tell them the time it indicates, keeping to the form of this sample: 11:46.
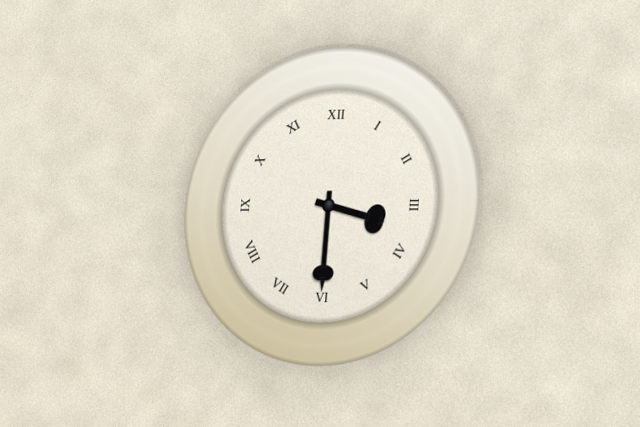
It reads 3:30
